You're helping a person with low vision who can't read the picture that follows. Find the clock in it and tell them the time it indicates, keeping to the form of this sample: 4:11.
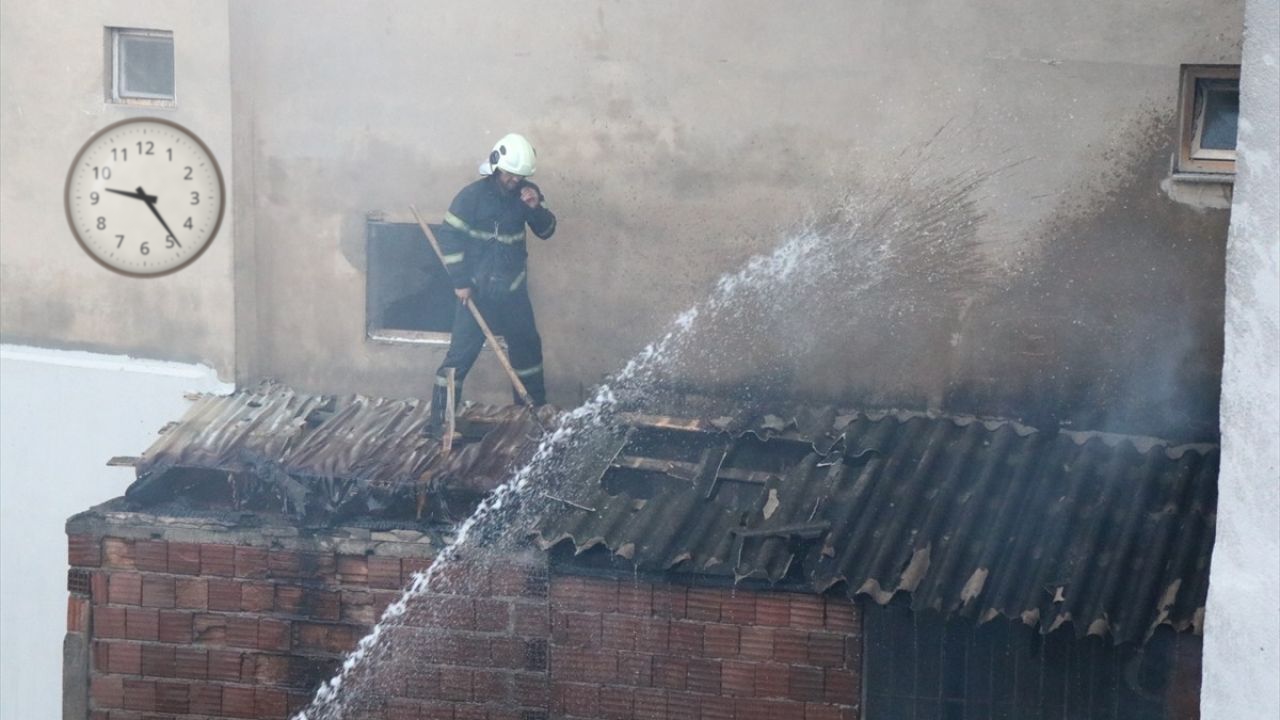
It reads 9:24
